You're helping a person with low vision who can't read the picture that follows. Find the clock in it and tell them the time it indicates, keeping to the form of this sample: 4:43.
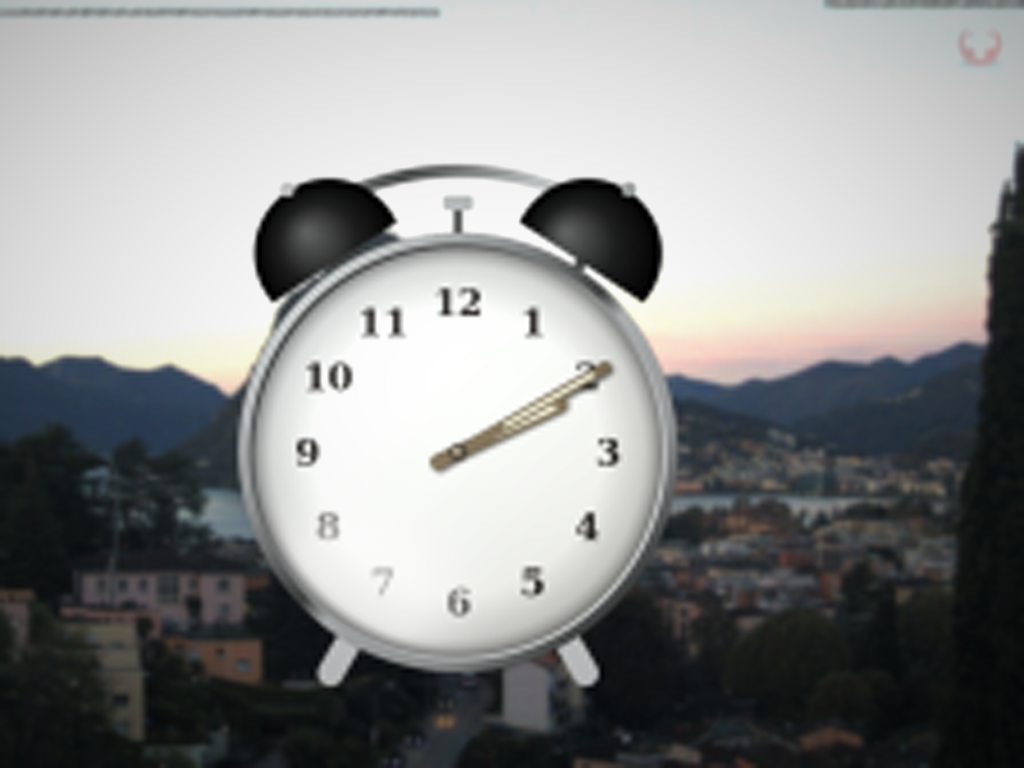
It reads 2:10
